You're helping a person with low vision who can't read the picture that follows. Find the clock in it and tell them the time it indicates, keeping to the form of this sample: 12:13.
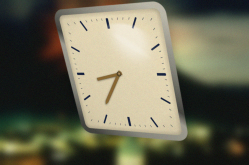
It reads 8:36
